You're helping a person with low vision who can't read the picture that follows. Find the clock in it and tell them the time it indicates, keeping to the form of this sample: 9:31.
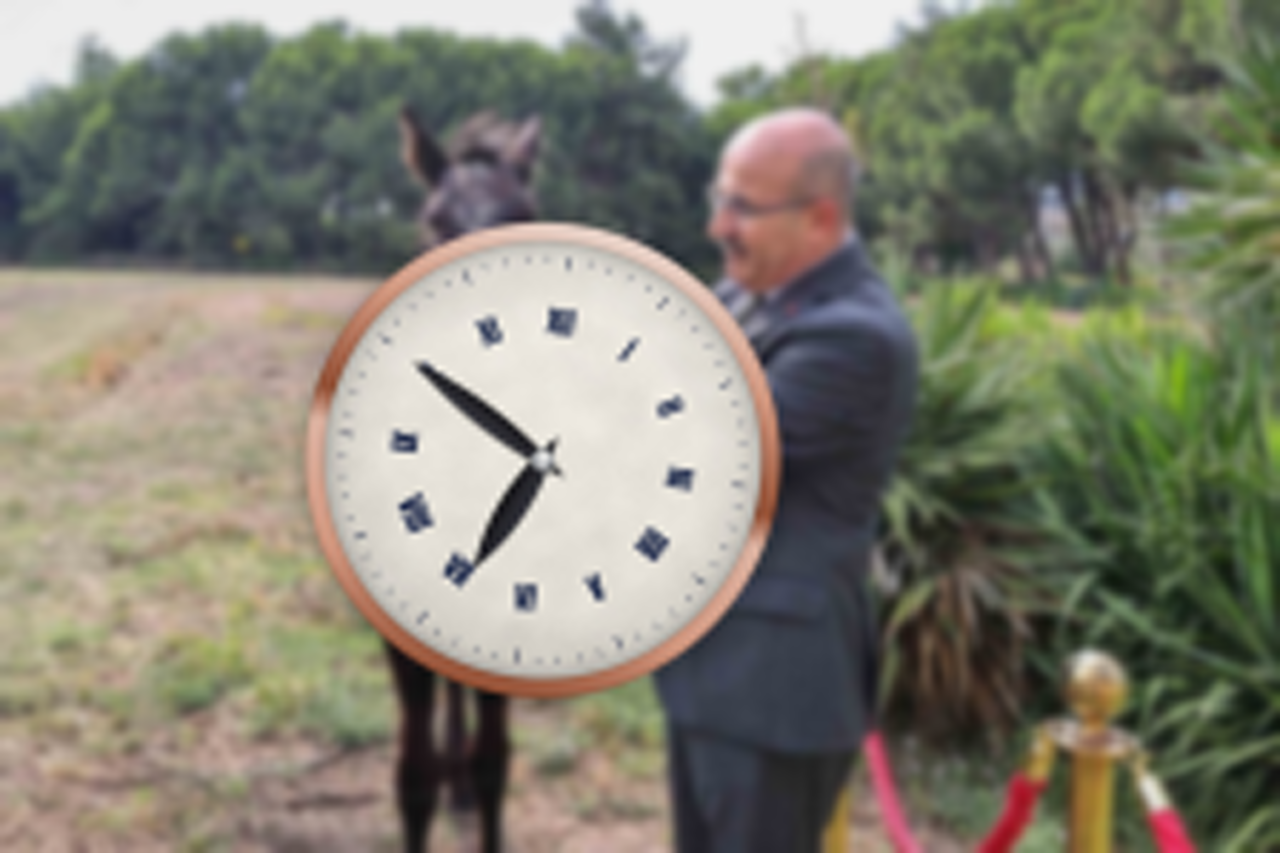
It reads 6:50
